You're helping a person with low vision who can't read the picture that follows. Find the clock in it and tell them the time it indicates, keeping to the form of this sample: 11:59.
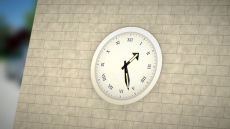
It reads 1:27
